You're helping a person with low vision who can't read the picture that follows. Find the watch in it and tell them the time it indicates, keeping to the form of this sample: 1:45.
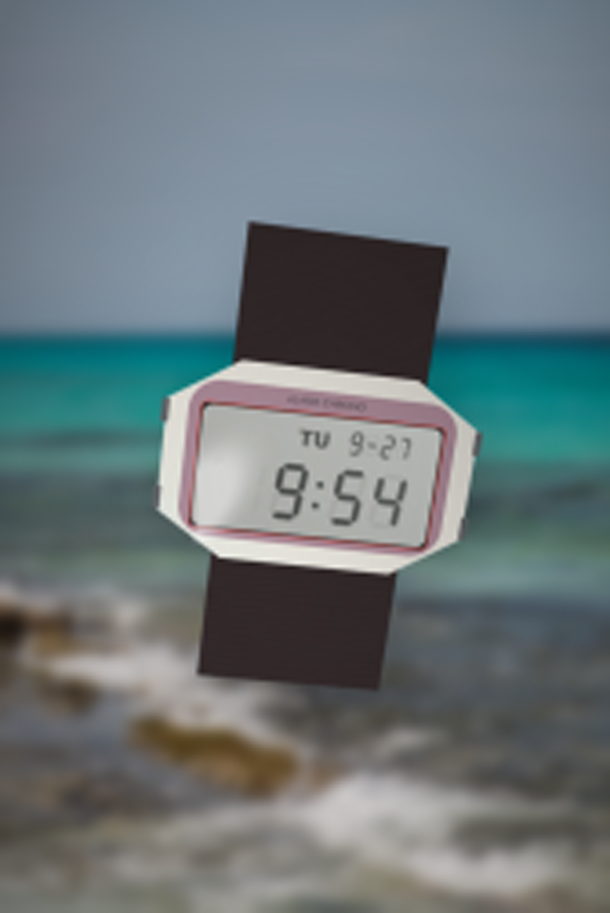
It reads 9:54
